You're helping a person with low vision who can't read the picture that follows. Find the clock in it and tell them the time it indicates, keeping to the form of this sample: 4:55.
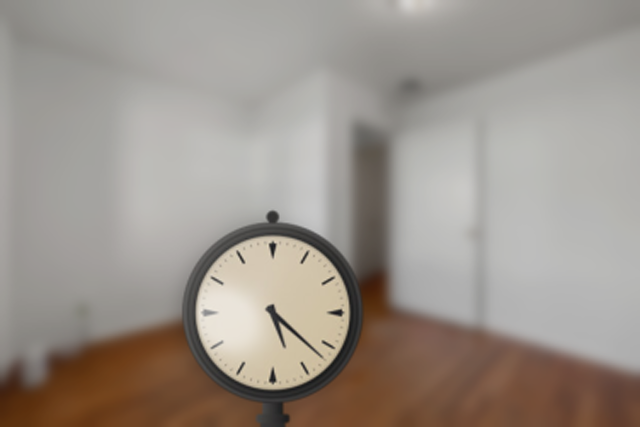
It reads 5:22
